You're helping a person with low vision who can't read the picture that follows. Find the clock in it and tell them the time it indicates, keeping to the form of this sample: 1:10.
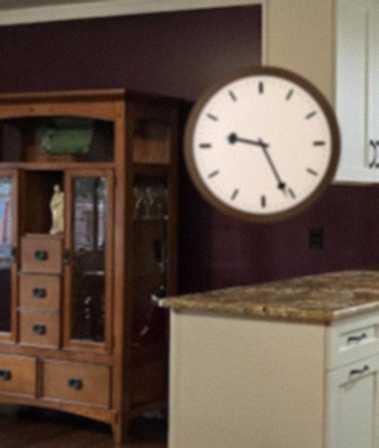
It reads 9:26
